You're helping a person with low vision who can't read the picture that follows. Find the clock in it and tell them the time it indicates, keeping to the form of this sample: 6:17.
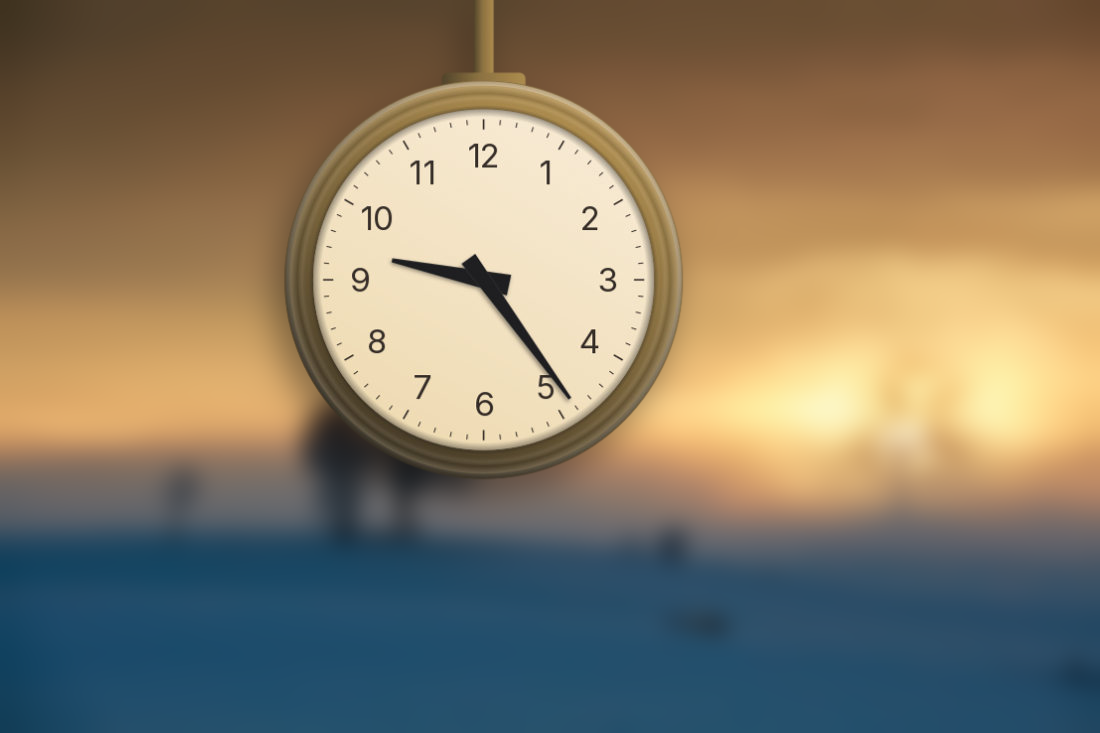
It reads 9:24
